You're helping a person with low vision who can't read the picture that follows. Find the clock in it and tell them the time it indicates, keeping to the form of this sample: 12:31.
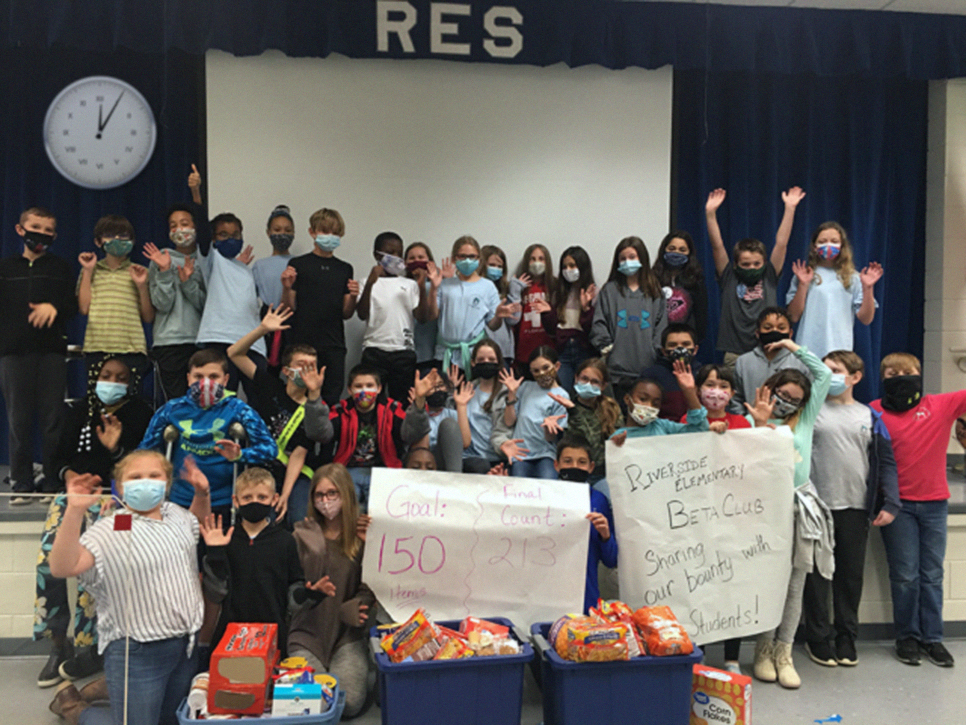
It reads 12:05
